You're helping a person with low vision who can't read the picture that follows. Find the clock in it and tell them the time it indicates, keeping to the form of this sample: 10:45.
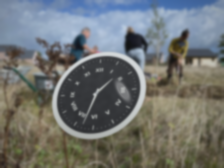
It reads 1:33
